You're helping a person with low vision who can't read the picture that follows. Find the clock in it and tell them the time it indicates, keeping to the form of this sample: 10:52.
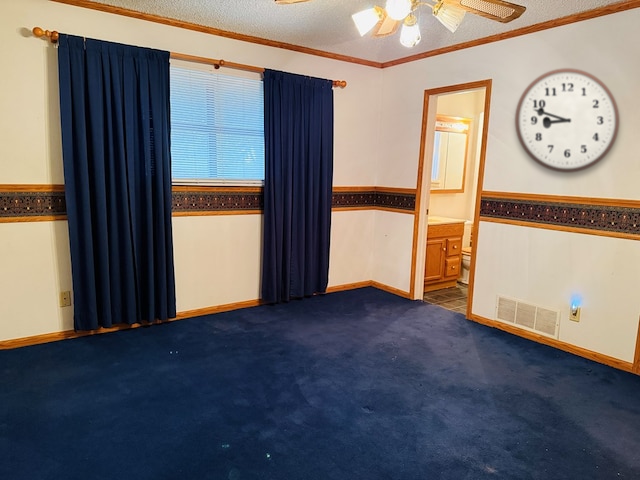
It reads 8:48
